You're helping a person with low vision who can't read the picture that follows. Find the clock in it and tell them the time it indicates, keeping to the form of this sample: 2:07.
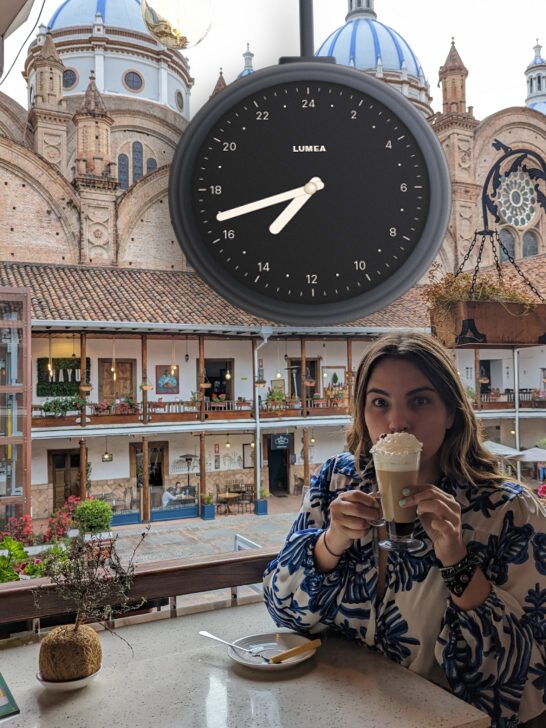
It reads 14:42
